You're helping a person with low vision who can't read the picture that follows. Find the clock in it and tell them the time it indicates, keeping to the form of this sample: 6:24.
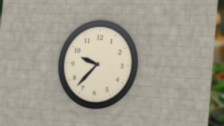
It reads 9:37
